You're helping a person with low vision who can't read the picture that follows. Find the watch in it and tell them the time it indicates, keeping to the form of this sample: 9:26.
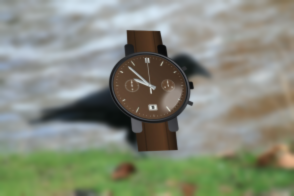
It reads 9:53
